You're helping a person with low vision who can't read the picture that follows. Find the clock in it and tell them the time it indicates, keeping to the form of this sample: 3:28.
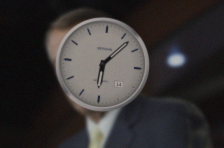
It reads 6:07
